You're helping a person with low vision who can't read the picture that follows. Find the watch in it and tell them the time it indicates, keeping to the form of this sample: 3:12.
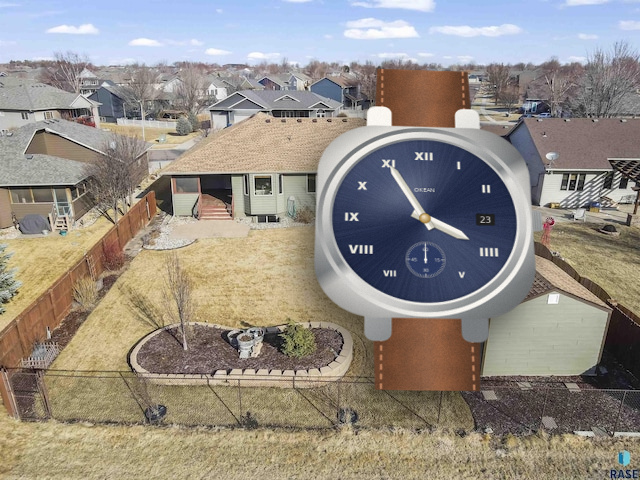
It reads 3:55
